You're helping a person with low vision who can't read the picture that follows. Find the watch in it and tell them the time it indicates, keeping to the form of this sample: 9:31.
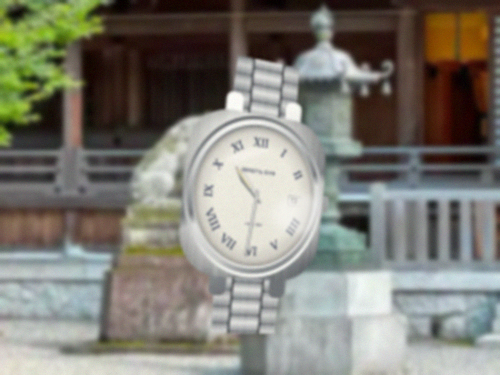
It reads 10:31
